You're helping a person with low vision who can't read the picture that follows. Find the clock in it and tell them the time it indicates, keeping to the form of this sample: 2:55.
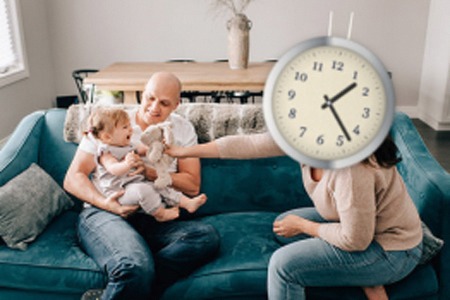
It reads 1:23
